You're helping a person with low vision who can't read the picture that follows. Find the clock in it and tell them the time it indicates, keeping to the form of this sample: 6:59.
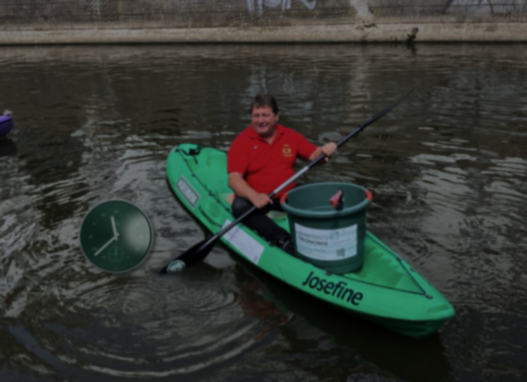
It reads 11:38
